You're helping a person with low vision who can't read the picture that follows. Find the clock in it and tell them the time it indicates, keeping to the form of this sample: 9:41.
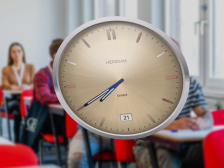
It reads 7:40
